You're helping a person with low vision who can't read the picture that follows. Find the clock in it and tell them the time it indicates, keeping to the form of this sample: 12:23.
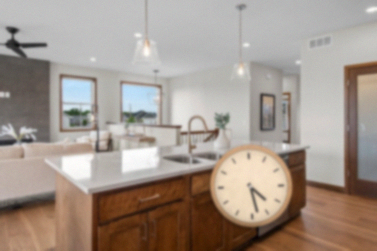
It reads 4:28
